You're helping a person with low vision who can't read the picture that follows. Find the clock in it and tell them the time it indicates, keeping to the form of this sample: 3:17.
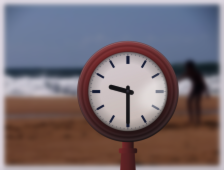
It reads 9:30
